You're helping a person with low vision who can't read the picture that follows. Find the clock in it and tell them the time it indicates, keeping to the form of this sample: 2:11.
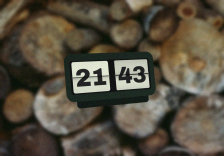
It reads 21:43
